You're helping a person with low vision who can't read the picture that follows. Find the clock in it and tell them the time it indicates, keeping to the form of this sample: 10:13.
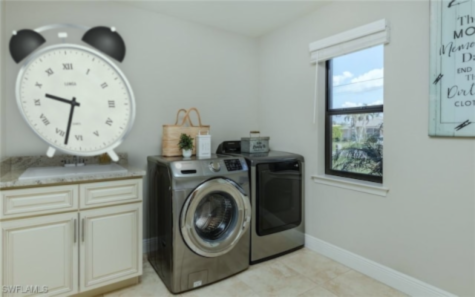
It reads 9:33
